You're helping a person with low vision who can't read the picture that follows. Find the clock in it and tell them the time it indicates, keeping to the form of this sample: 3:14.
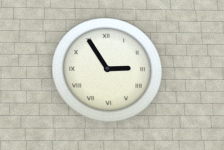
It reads 2:55
